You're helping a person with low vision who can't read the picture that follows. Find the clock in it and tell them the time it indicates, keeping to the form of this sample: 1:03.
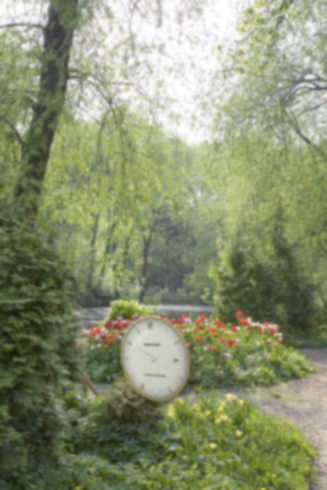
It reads 9:49
